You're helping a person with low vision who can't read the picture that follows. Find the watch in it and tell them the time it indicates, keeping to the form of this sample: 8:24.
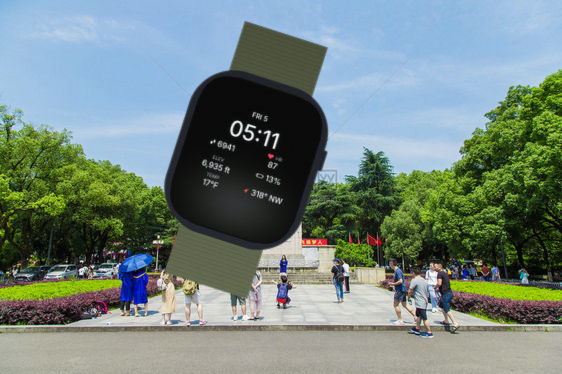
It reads 5:11
